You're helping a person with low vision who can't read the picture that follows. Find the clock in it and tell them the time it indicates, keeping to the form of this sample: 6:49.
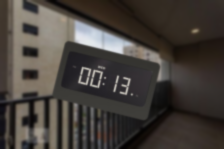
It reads 0:13
